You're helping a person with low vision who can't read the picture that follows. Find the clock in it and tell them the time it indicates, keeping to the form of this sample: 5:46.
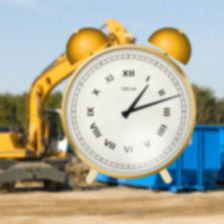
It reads 1:12
